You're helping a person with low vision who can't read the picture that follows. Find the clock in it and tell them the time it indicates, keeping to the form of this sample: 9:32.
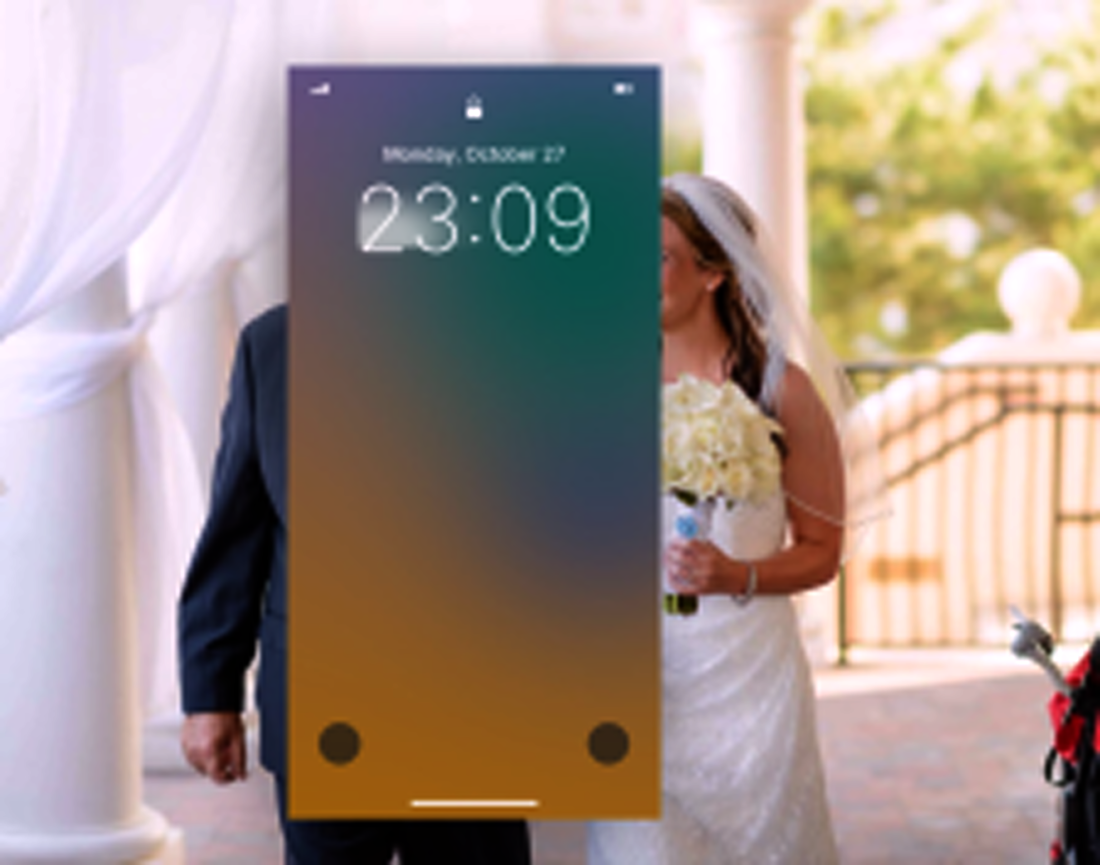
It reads 23:09
